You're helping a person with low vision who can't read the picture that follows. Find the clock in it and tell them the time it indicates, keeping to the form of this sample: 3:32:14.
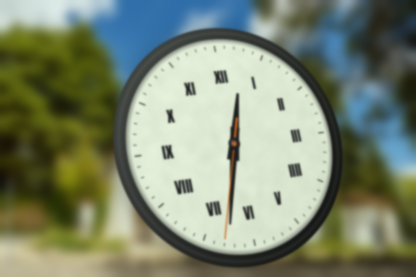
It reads 12:32:33
